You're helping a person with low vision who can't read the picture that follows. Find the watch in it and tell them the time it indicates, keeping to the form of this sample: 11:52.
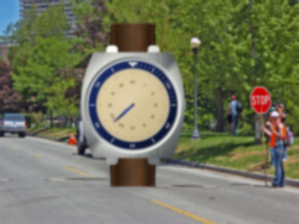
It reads 7:38
